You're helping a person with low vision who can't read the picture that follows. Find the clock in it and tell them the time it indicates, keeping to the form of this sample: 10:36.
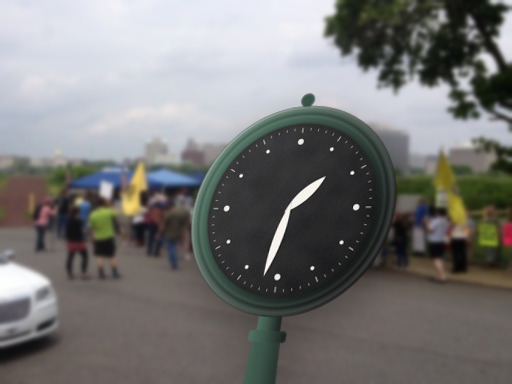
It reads 1:32
